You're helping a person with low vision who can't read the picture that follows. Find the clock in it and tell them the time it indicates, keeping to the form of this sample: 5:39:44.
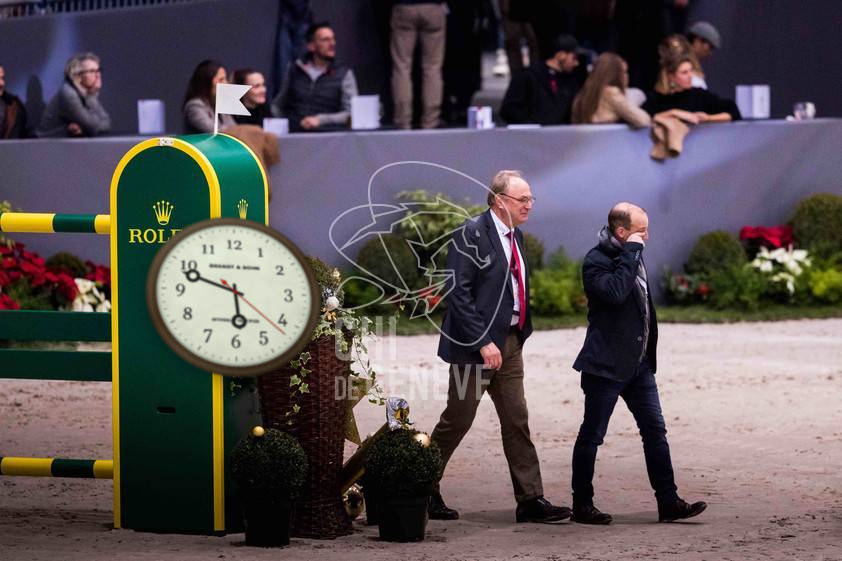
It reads 5:48:22
